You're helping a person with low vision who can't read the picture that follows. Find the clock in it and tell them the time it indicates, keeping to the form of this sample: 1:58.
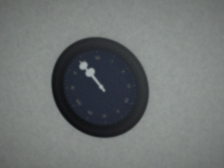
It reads 10:54
